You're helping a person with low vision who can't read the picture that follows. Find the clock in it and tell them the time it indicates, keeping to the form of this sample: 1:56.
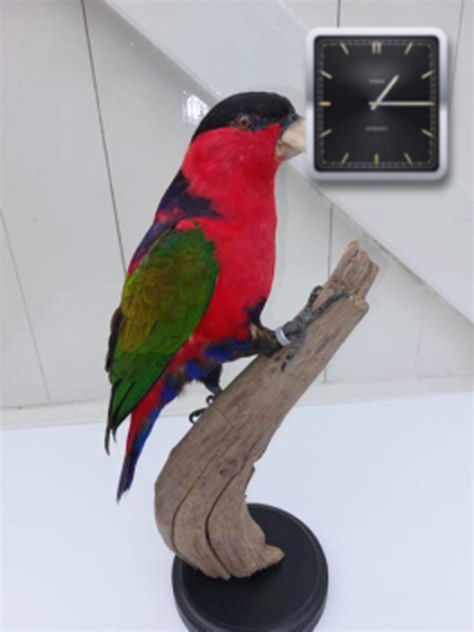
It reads 1:15
